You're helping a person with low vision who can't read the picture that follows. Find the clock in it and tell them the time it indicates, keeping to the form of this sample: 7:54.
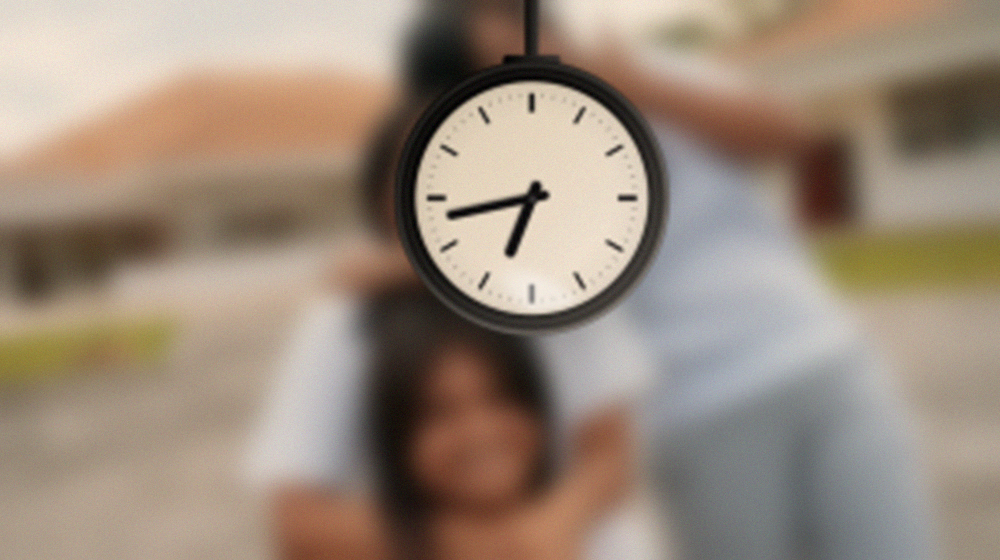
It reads 6:43
